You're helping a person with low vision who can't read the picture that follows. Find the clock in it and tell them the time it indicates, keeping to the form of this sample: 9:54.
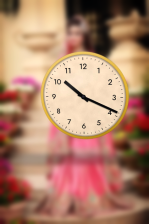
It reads 10:19
